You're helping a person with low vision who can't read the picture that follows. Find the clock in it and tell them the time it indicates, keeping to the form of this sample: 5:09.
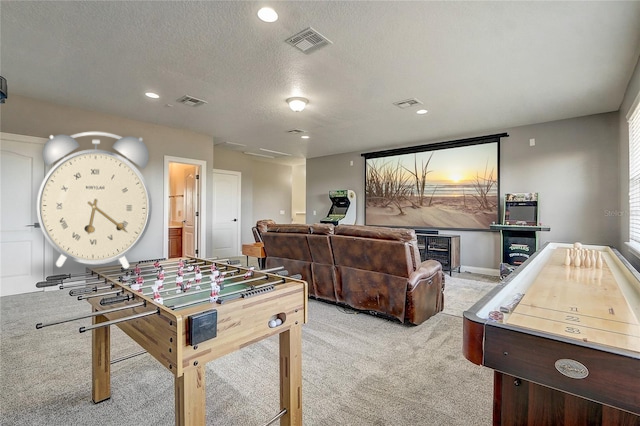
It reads 6:21
